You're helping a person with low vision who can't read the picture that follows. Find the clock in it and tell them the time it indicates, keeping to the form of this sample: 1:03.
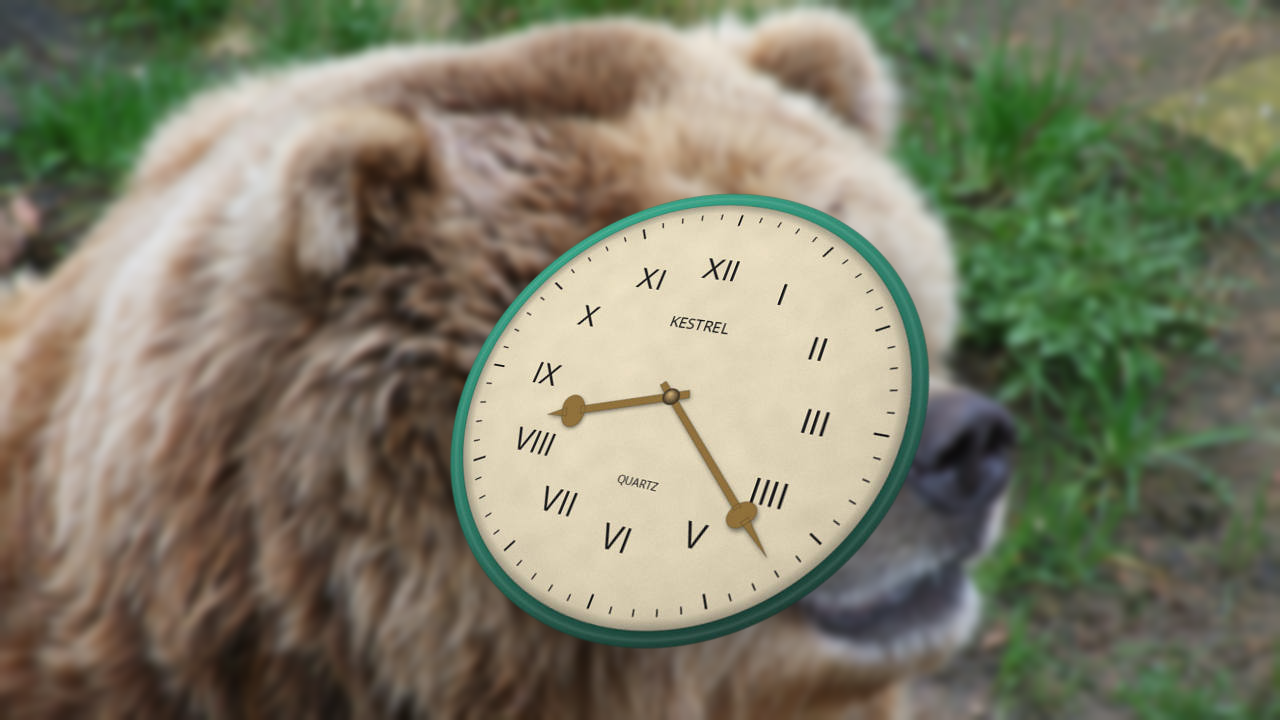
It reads 8:22
